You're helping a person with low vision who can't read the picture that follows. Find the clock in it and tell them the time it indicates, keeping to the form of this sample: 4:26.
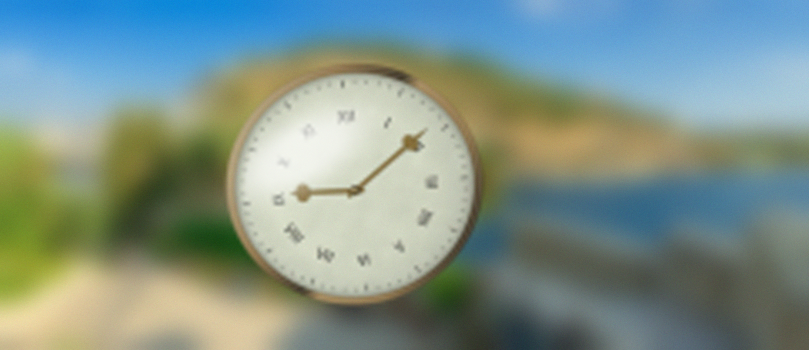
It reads 9:09
